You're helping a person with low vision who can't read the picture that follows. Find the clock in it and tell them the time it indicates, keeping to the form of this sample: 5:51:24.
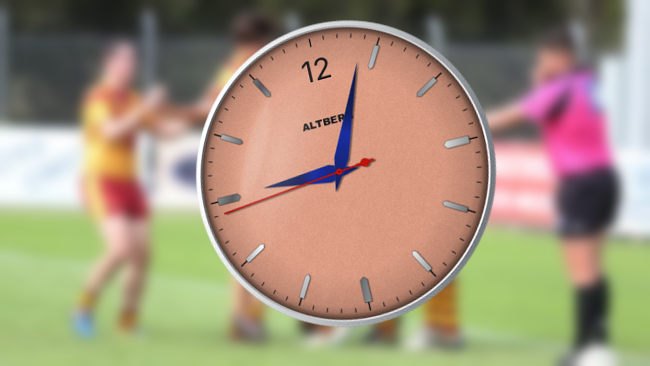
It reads 9:03:44
